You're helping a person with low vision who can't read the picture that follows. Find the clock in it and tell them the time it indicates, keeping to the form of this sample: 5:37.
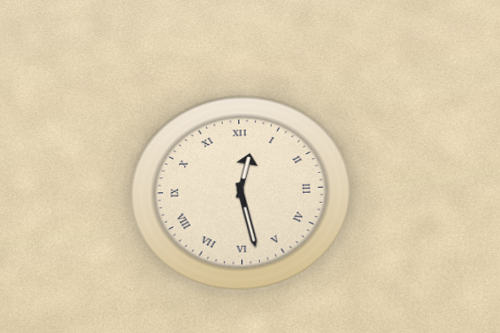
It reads 12:28
